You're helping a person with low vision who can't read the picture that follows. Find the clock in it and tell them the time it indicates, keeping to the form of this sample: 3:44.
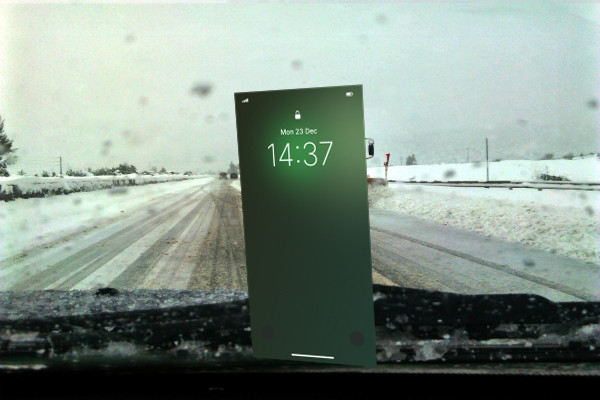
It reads 14:37
